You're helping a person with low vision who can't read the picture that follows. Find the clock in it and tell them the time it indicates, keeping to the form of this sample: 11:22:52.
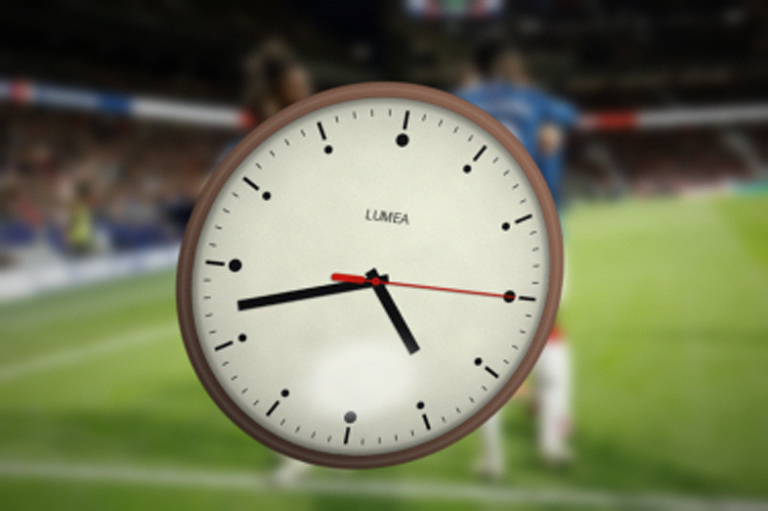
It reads 4:42:15
